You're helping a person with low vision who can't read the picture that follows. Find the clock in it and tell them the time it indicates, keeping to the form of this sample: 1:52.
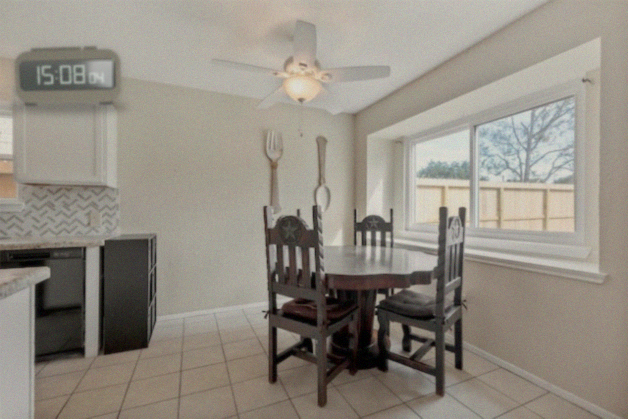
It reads 15:08
